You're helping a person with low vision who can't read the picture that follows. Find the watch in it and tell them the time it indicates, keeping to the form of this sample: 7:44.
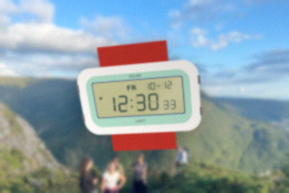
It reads 12:30
